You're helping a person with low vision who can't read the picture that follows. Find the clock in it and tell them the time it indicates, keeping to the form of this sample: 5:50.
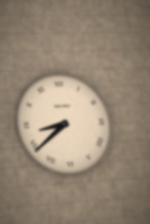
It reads 8:39
